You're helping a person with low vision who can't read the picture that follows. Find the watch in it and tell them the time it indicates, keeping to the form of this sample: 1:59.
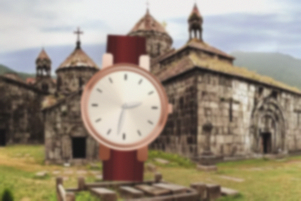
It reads 2:32
